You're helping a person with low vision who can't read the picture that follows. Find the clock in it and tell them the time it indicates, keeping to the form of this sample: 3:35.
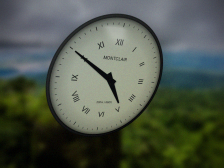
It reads 4:50
